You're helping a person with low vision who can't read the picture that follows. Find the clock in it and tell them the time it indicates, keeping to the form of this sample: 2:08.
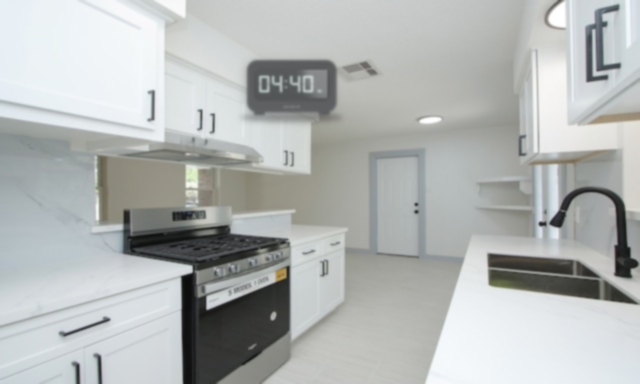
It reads 4:40
